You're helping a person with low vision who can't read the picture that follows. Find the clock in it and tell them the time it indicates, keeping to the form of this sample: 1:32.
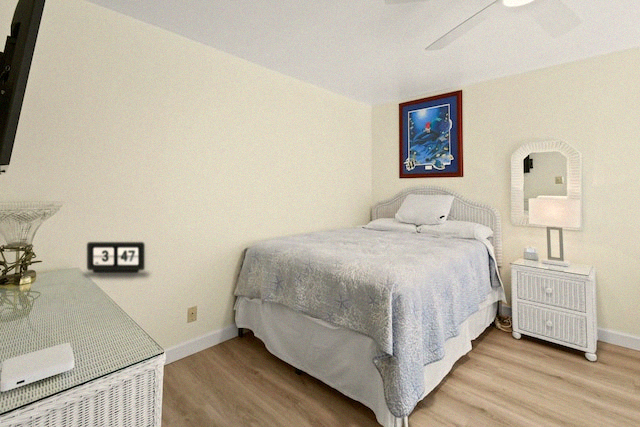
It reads 3:47
